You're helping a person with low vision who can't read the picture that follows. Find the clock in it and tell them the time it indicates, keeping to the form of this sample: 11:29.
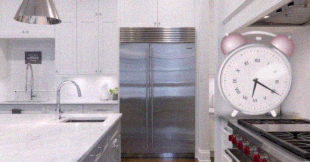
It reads 6:20
